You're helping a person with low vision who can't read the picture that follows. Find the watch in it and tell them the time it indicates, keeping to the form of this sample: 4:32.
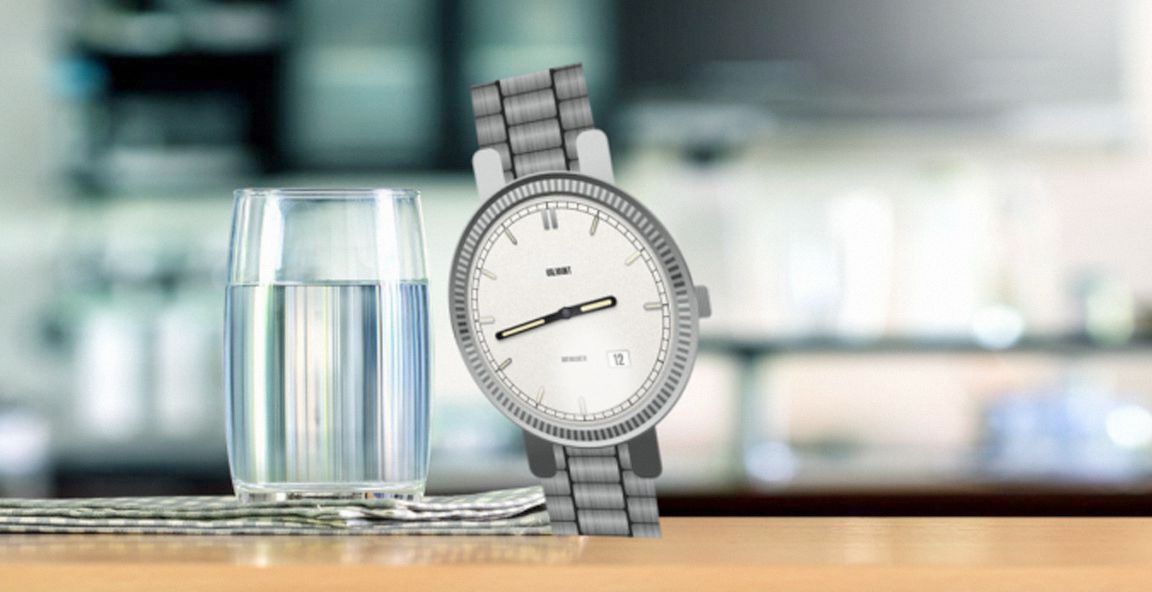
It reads 2:43
